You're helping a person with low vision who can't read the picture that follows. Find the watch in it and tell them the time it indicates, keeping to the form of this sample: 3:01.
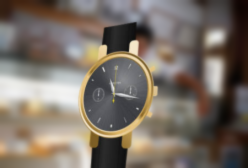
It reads 11:17
